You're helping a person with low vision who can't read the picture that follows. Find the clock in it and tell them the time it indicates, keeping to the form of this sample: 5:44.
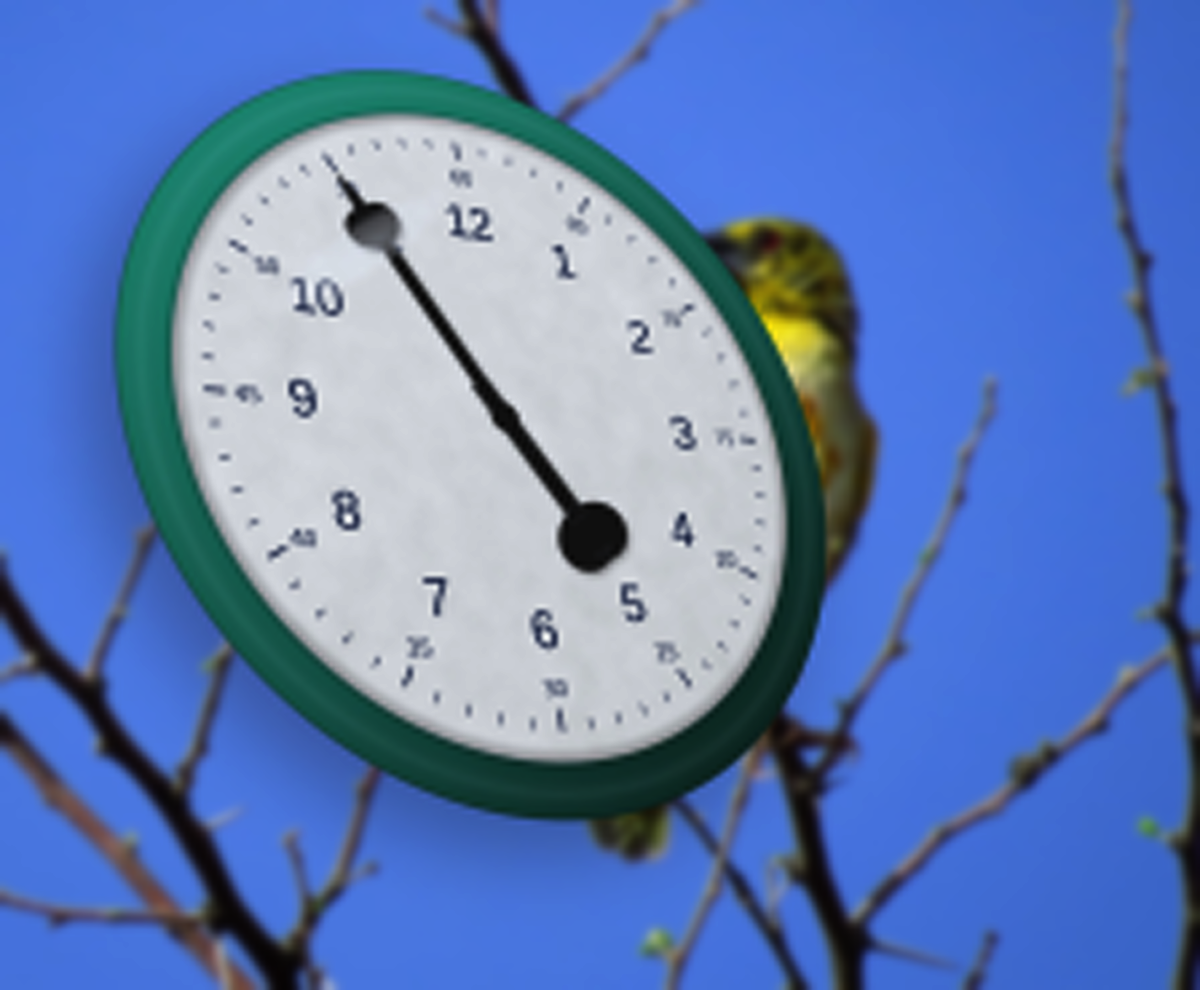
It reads 4:55
